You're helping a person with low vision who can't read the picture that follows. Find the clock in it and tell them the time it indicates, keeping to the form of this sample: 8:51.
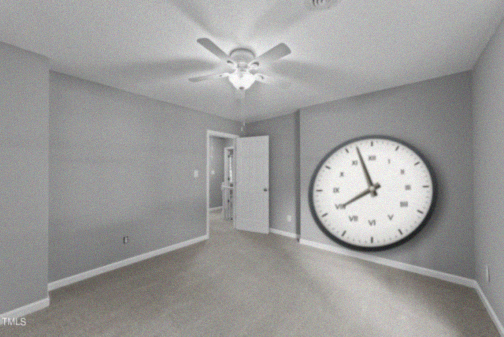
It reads 7:57
